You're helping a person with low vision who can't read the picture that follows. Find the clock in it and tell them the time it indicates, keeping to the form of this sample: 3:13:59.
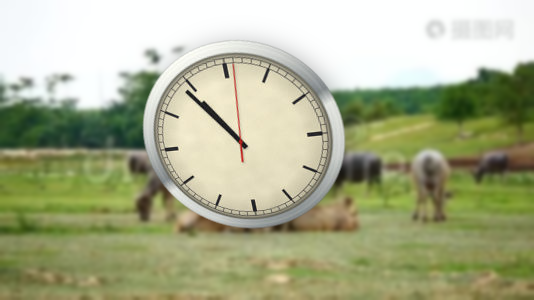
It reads 10:54:01
